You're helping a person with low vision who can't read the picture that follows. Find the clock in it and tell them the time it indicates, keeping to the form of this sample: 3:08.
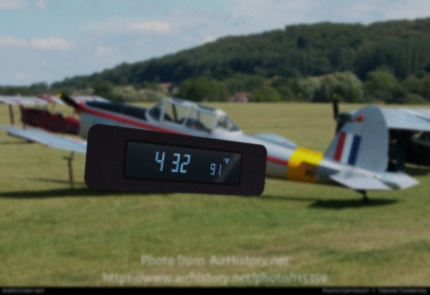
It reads 4:32
